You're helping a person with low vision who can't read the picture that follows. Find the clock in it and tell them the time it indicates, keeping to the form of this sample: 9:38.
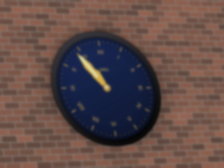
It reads 10:54
